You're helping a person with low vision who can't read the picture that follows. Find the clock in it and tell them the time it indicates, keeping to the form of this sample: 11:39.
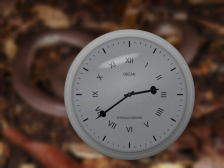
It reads 2:39
